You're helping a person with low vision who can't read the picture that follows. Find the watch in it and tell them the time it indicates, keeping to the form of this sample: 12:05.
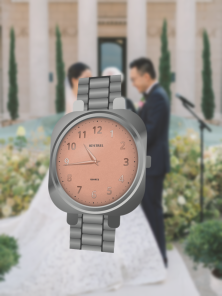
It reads 10:44
